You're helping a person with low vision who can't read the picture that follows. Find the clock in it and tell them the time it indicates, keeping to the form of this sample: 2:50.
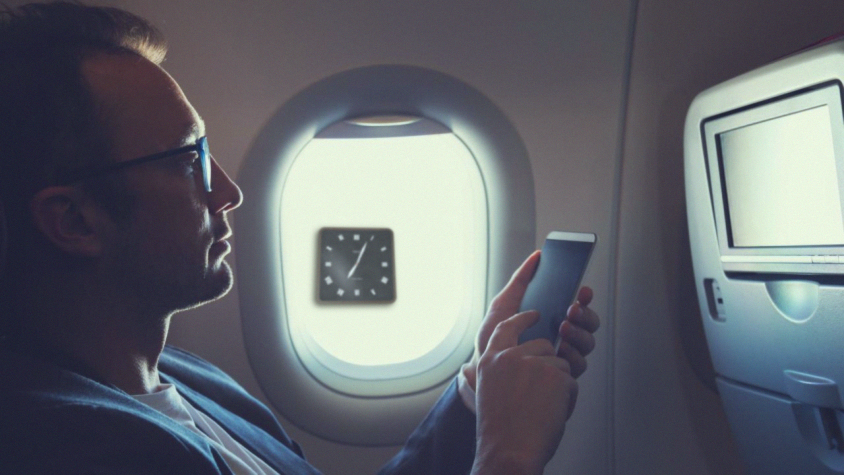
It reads 7:04
